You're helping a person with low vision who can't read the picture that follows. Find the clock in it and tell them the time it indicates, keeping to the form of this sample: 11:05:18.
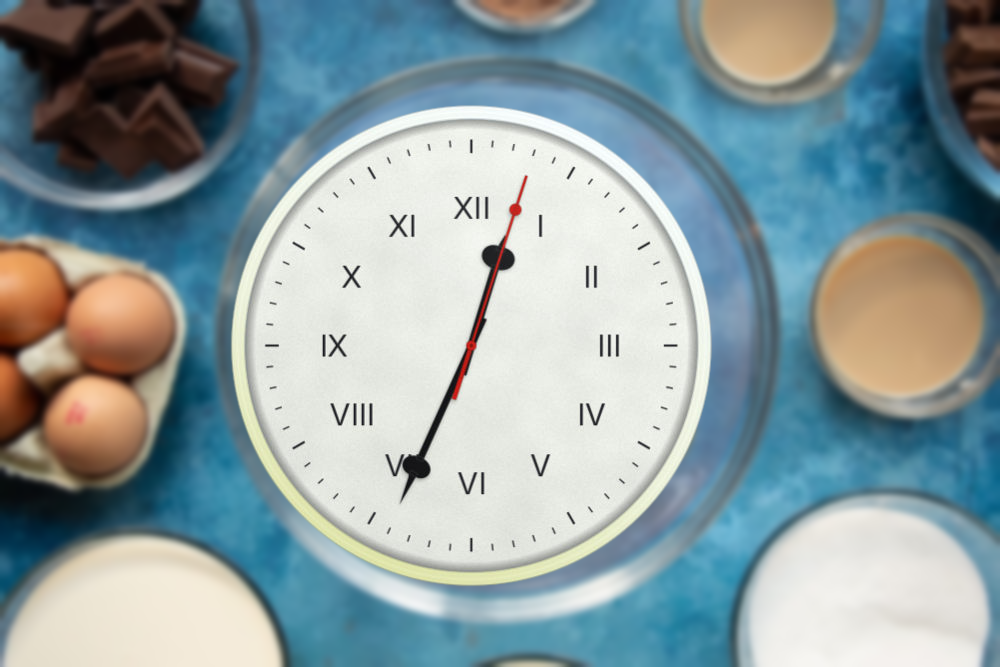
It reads 12:34:03
